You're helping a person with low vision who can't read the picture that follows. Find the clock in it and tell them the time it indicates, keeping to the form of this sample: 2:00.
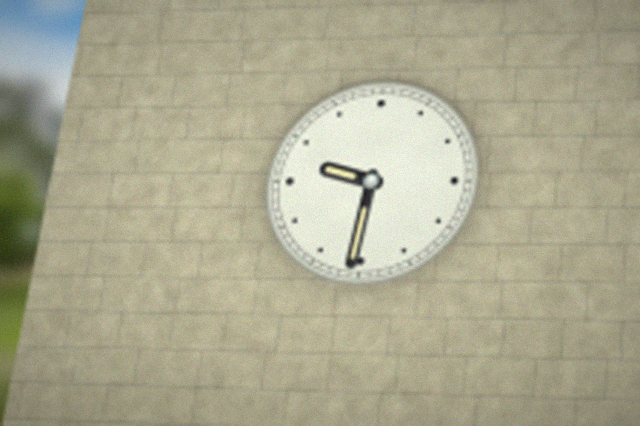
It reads 9:31
